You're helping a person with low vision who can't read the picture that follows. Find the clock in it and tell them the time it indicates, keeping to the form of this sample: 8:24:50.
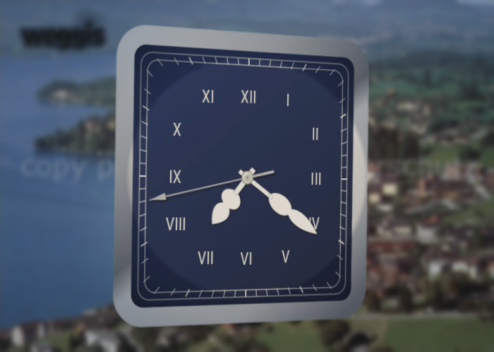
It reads 7:20:43
